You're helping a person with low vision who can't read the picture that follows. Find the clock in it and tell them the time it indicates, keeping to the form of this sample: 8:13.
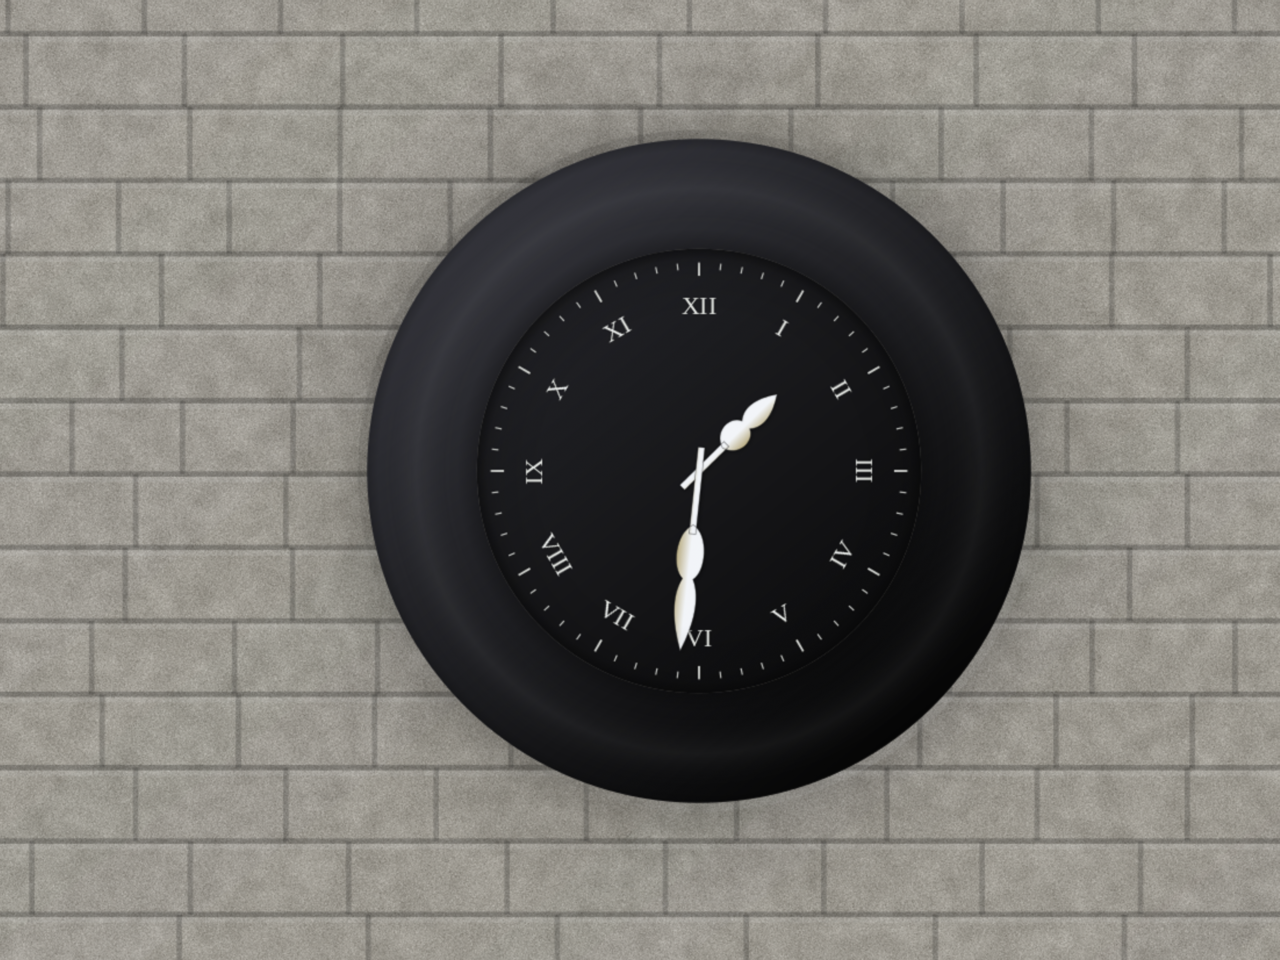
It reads 1:31
